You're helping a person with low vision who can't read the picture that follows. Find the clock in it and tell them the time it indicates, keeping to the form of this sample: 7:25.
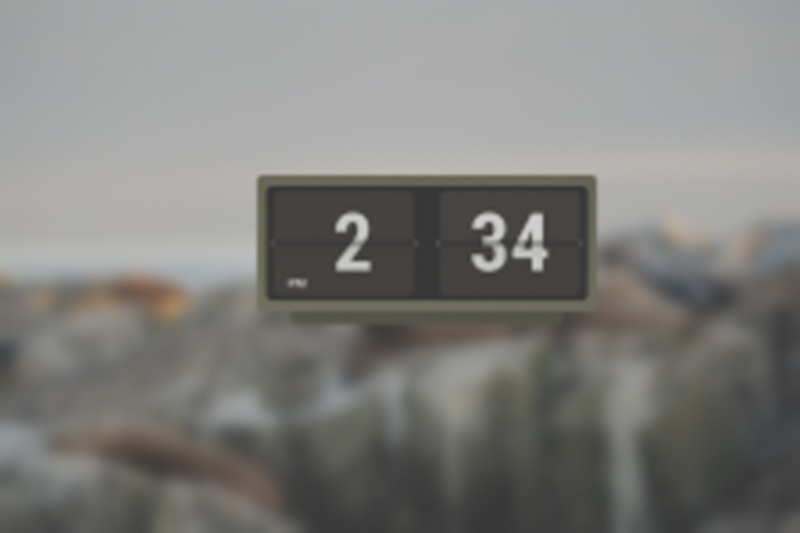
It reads 2:34
